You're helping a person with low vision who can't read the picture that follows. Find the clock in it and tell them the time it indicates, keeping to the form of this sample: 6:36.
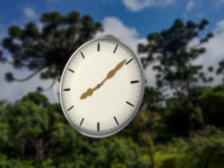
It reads 8:09
